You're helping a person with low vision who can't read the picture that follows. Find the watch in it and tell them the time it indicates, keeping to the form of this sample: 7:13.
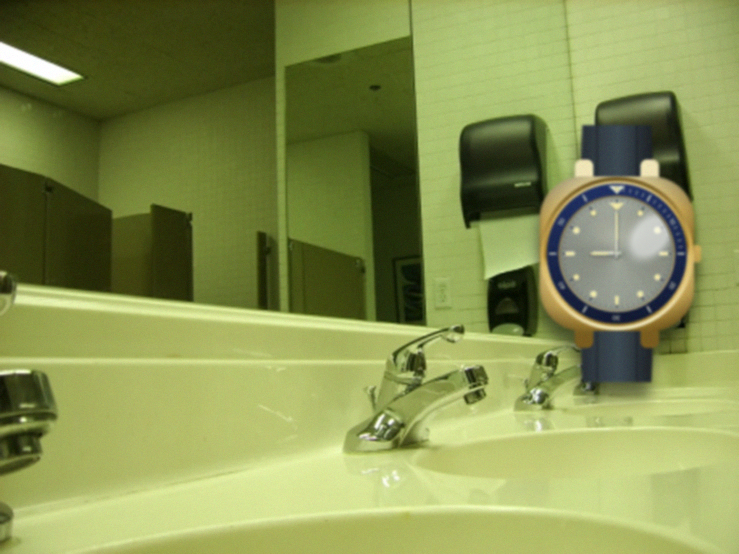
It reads 9:00
